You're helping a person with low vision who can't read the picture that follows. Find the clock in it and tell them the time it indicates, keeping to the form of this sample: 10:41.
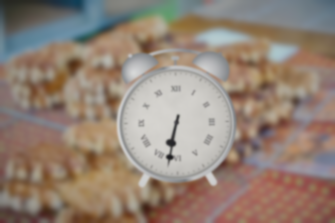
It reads 6:32
